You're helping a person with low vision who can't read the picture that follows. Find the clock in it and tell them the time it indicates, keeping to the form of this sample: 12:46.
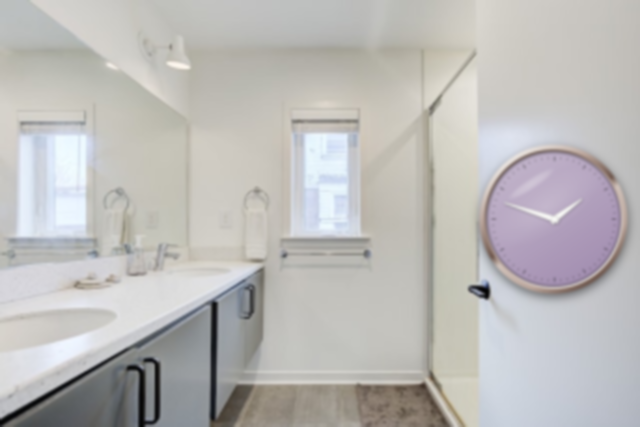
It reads 1:48
